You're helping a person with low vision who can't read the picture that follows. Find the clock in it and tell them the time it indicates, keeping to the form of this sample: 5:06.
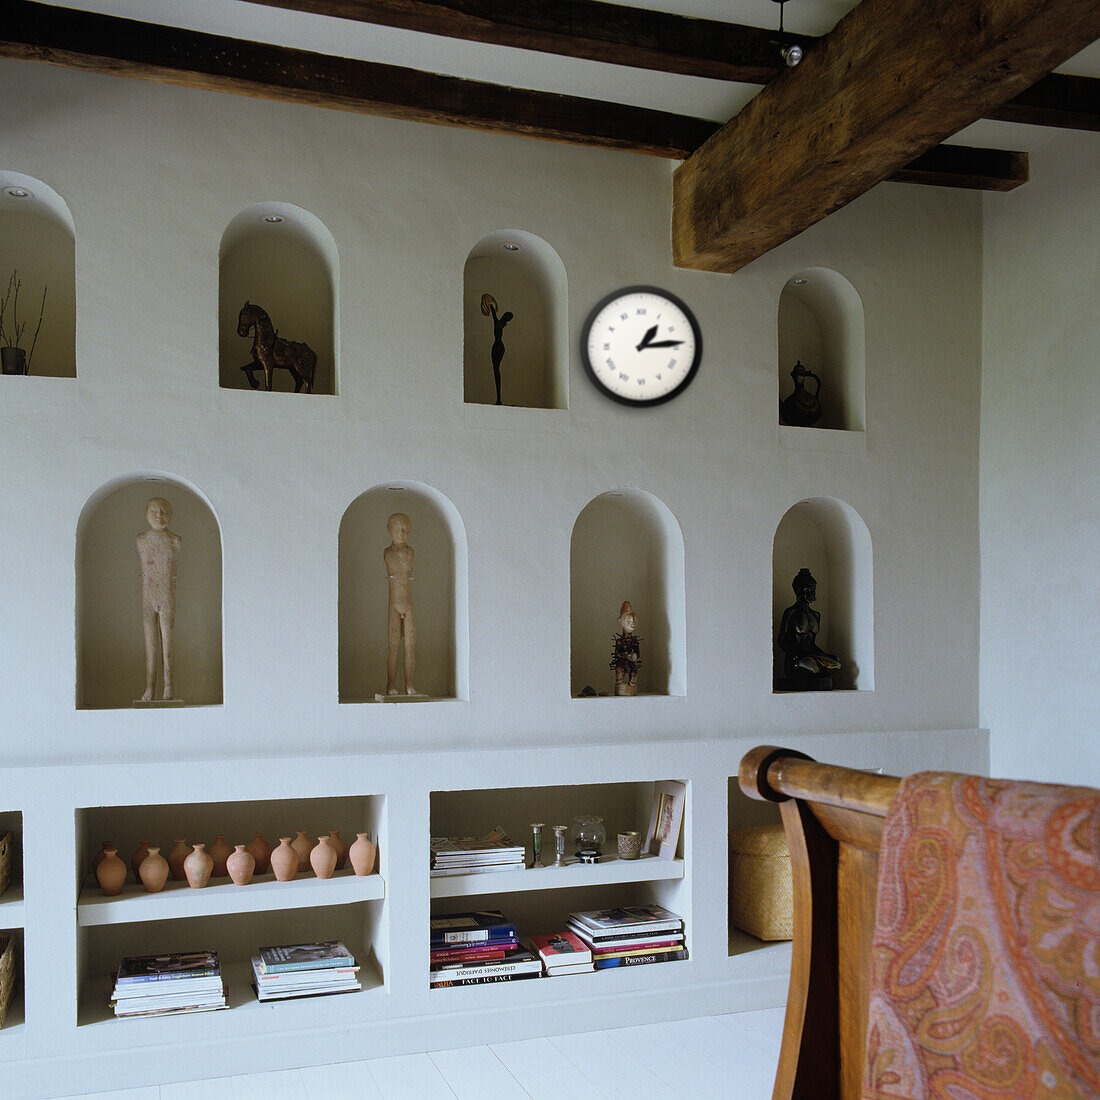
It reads 1:14
